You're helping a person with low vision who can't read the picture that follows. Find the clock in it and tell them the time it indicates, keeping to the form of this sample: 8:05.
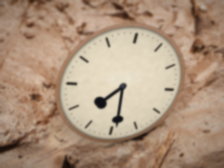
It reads 7:29
